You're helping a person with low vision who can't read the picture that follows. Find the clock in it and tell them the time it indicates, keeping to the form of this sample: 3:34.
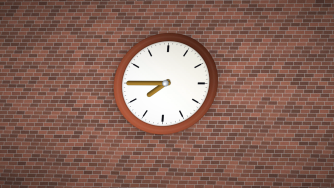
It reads 7:45
